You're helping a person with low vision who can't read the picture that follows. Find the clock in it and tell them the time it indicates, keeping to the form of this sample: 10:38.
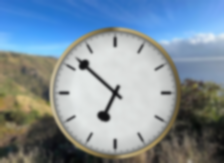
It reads 6:52
